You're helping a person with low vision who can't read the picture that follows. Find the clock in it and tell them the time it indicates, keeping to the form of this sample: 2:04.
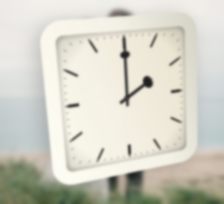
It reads 2:00
